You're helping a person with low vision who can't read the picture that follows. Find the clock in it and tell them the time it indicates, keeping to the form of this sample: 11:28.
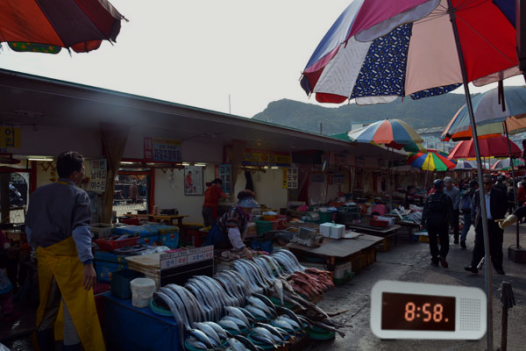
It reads 8:58
